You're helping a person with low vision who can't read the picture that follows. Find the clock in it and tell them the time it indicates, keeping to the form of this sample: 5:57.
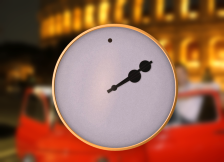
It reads 2:10
